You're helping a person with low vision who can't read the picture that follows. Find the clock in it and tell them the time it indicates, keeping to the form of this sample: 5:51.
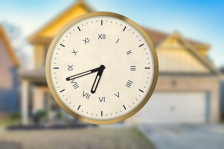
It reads 6:42
